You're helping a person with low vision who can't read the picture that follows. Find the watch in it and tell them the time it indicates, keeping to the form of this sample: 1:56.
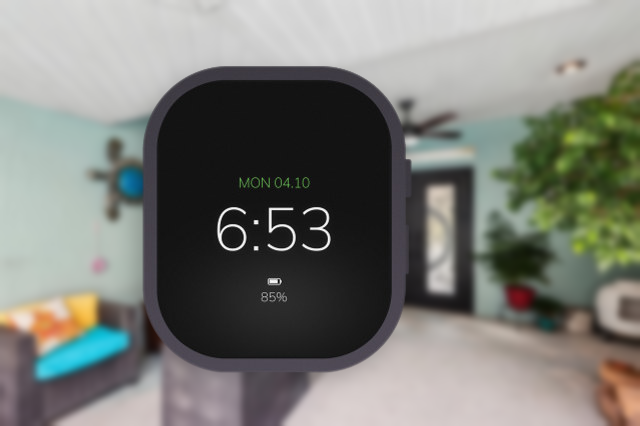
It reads 6:53
